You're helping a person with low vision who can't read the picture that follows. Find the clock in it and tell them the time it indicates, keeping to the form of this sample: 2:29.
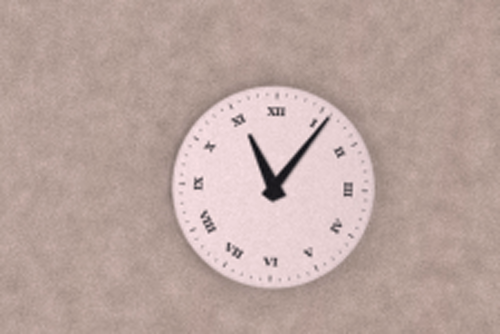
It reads 11:06
